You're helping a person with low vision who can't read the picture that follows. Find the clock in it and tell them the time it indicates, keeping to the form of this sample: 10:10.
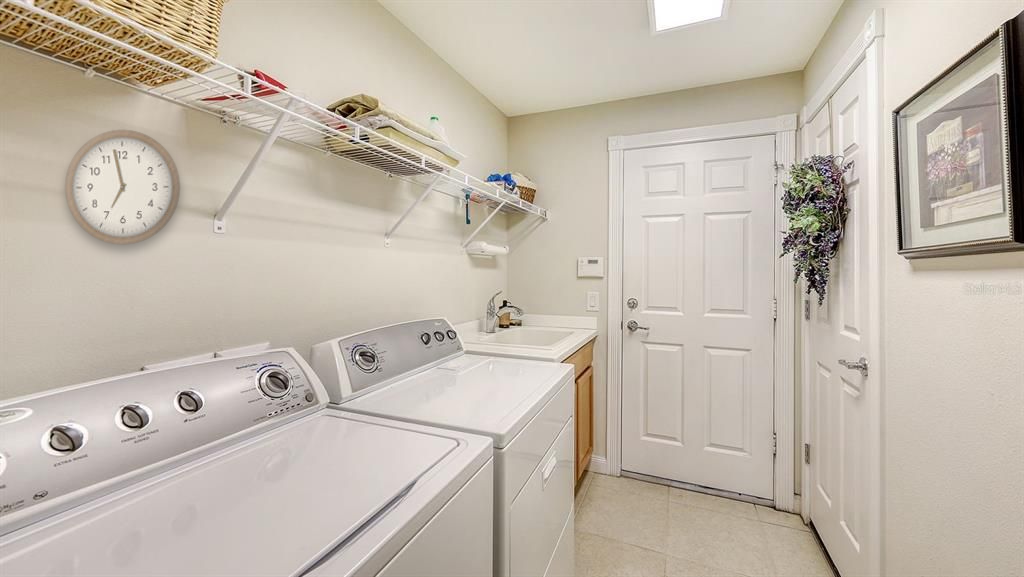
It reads 6:58
